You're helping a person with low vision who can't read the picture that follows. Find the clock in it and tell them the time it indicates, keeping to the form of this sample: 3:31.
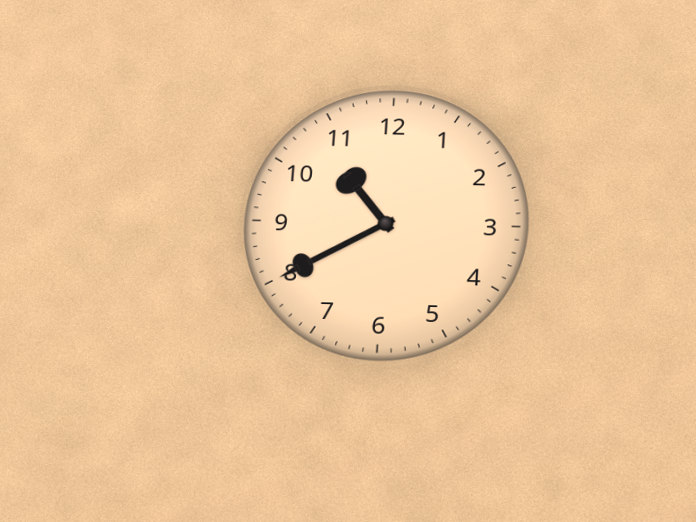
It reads 10:40
